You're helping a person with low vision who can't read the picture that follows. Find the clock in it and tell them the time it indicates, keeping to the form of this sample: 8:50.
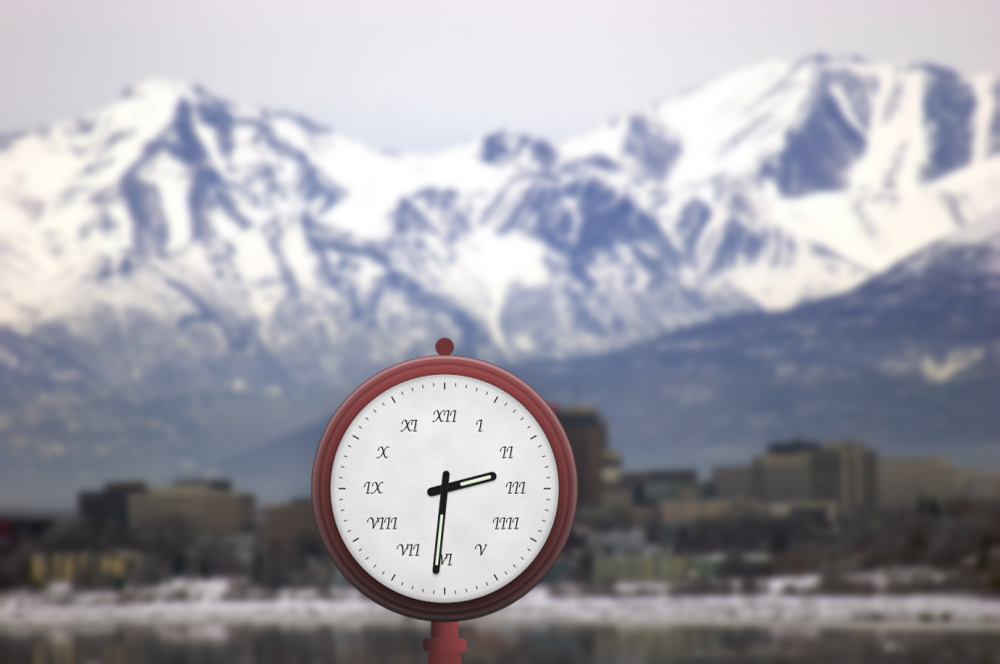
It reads 2:31
